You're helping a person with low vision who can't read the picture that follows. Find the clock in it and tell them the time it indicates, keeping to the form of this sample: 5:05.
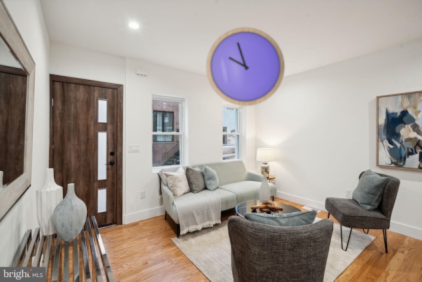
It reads 9:57
